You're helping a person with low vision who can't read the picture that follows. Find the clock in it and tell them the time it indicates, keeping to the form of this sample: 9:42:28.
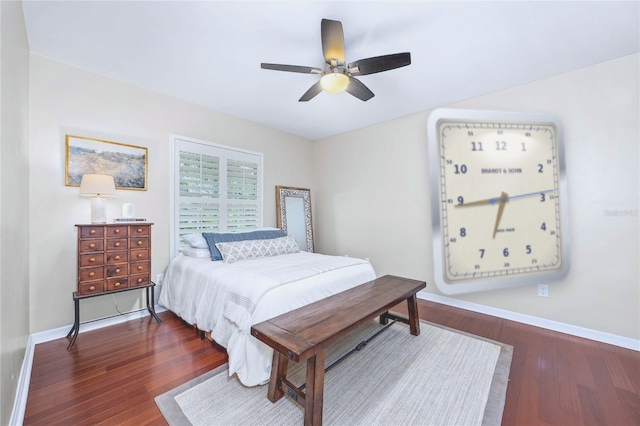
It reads 6:44:14
